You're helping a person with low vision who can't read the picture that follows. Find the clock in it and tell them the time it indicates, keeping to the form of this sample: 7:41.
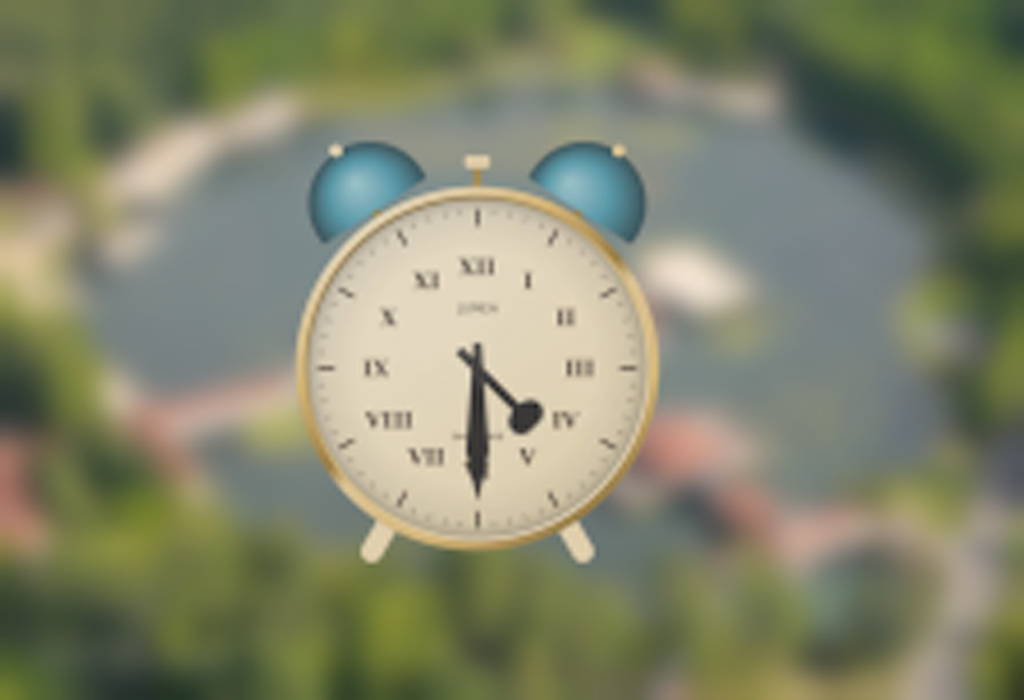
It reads 4:30
